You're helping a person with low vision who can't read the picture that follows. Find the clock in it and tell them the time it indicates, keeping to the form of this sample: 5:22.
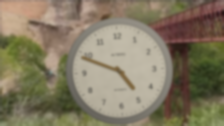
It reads 4:49
